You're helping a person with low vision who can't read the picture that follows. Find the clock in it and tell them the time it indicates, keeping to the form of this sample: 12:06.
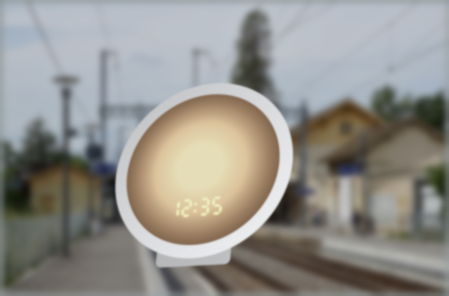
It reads 12:35
